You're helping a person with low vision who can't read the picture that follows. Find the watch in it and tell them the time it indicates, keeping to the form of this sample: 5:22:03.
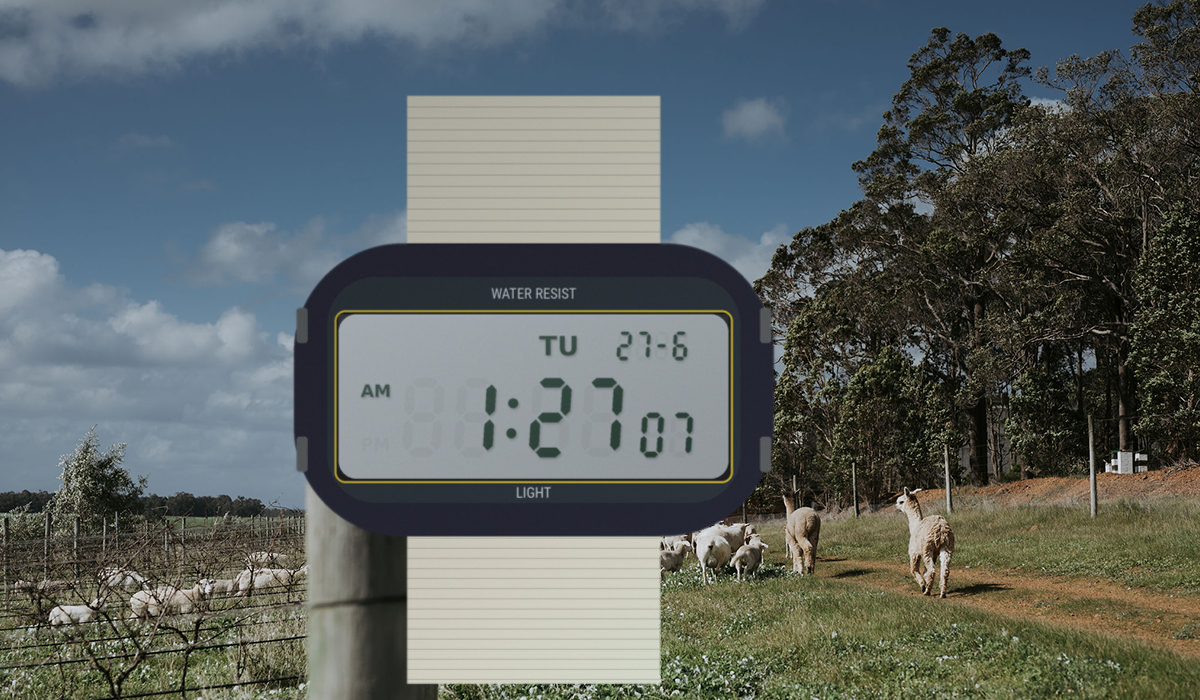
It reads 1:27:07
